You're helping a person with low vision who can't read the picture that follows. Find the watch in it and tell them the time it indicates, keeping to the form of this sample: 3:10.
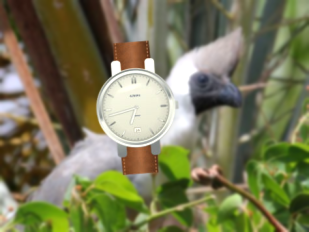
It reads 6:43
